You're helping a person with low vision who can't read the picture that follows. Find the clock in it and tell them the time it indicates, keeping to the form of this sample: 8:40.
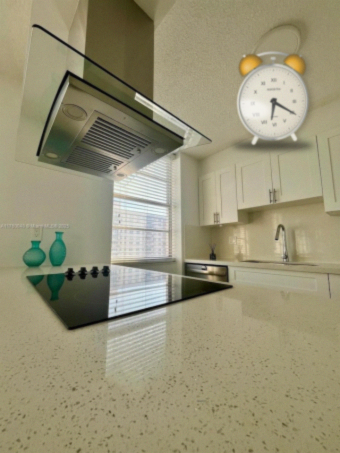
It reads 6:20
